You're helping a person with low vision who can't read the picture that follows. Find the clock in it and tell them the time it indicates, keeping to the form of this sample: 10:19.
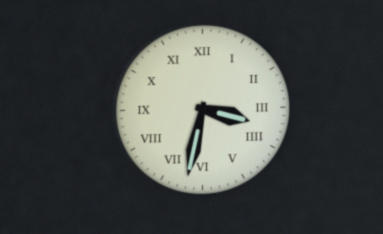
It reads 3:32
